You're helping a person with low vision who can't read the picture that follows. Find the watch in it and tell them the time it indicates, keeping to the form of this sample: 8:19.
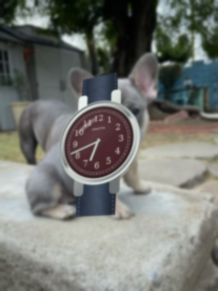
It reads 6:42
